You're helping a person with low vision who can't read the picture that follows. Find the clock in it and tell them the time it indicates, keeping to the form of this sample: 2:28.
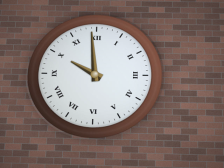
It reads 9:59
